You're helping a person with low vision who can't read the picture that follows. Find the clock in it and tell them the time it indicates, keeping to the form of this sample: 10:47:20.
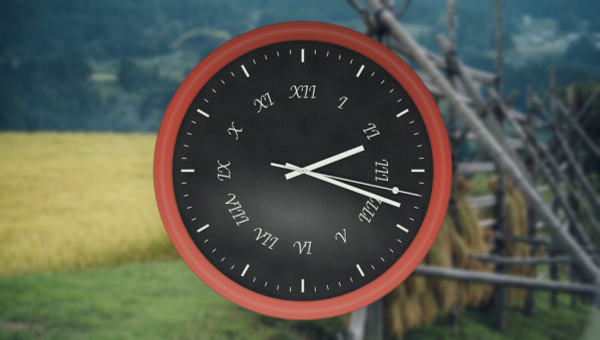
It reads 2:18:17
